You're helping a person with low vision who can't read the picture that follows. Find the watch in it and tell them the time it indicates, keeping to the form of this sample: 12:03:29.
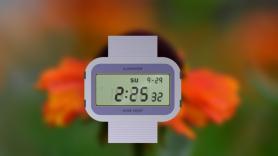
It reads 2:25:32
